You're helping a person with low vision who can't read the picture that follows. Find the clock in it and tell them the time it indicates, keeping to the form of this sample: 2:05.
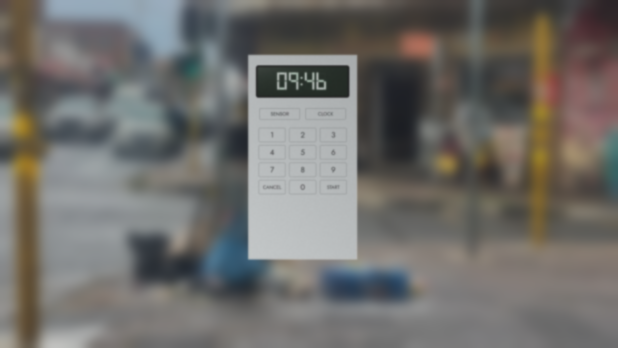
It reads 9:46
